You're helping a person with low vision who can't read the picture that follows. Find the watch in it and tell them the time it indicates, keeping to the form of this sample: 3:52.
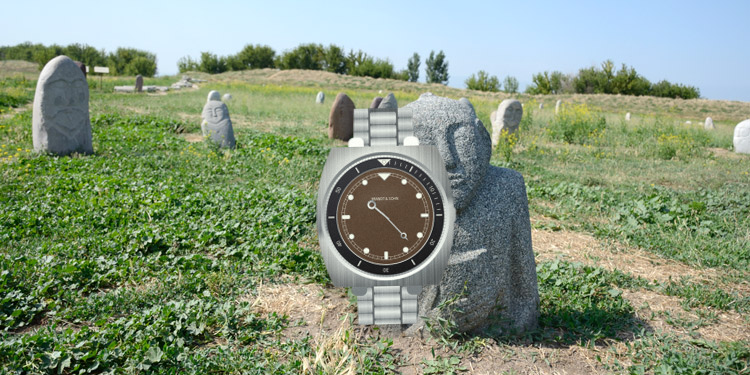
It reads 10:23
